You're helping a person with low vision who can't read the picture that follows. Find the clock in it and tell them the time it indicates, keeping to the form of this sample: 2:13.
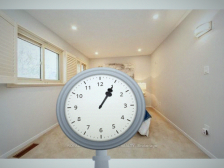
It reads 1:05
